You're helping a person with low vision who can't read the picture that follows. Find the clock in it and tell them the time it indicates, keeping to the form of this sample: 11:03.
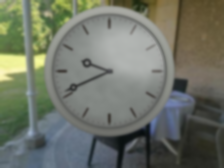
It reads 9:41
